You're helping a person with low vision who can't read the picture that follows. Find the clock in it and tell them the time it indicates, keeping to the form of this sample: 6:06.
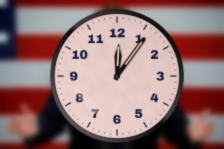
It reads 12:06
